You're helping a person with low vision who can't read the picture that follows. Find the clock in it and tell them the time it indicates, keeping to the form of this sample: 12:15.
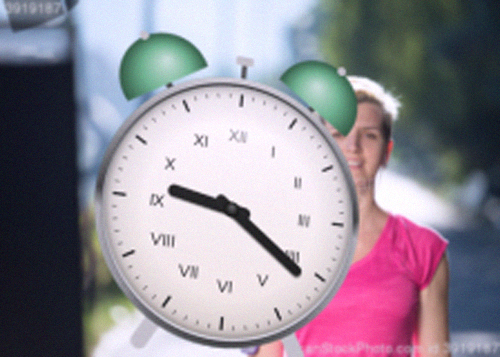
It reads 9:21
